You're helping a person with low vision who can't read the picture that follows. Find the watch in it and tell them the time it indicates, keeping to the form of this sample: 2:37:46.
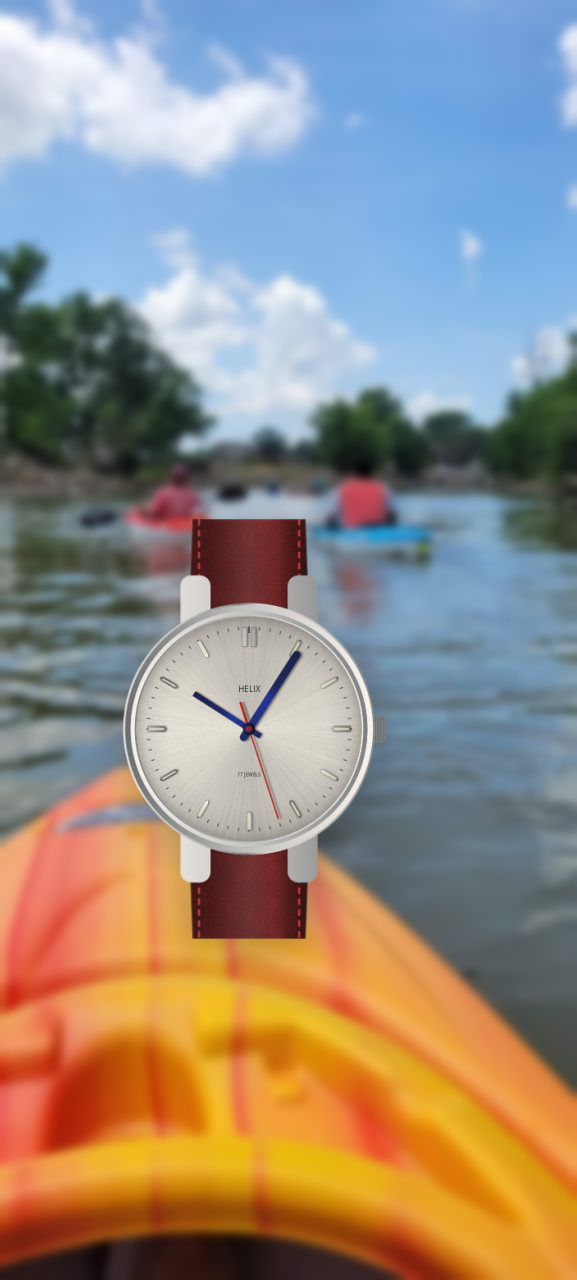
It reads 10:05:27
